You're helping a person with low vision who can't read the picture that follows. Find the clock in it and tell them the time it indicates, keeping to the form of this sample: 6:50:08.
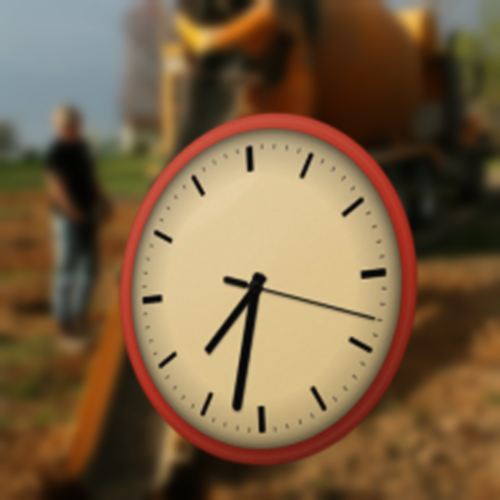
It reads 7:32:18
